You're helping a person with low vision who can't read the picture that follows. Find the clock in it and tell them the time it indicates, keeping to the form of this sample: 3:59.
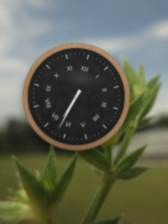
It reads 6:32
